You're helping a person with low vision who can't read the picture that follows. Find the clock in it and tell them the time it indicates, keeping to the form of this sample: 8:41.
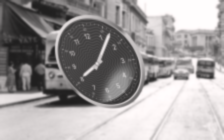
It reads 8:07
